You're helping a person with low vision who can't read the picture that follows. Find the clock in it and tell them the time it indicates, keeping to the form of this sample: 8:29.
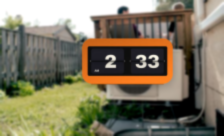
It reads 2:33
